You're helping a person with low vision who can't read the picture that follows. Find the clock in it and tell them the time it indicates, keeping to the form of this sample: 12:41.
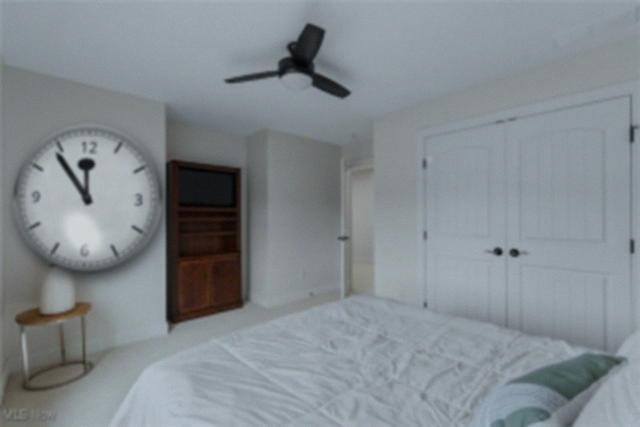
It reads 11:54
